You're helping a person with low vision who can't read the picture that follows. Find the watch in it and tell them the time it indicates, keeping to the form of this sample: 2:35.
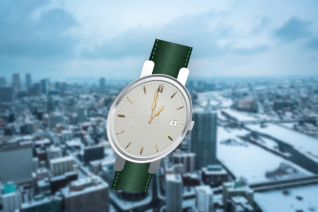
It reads 12:59
